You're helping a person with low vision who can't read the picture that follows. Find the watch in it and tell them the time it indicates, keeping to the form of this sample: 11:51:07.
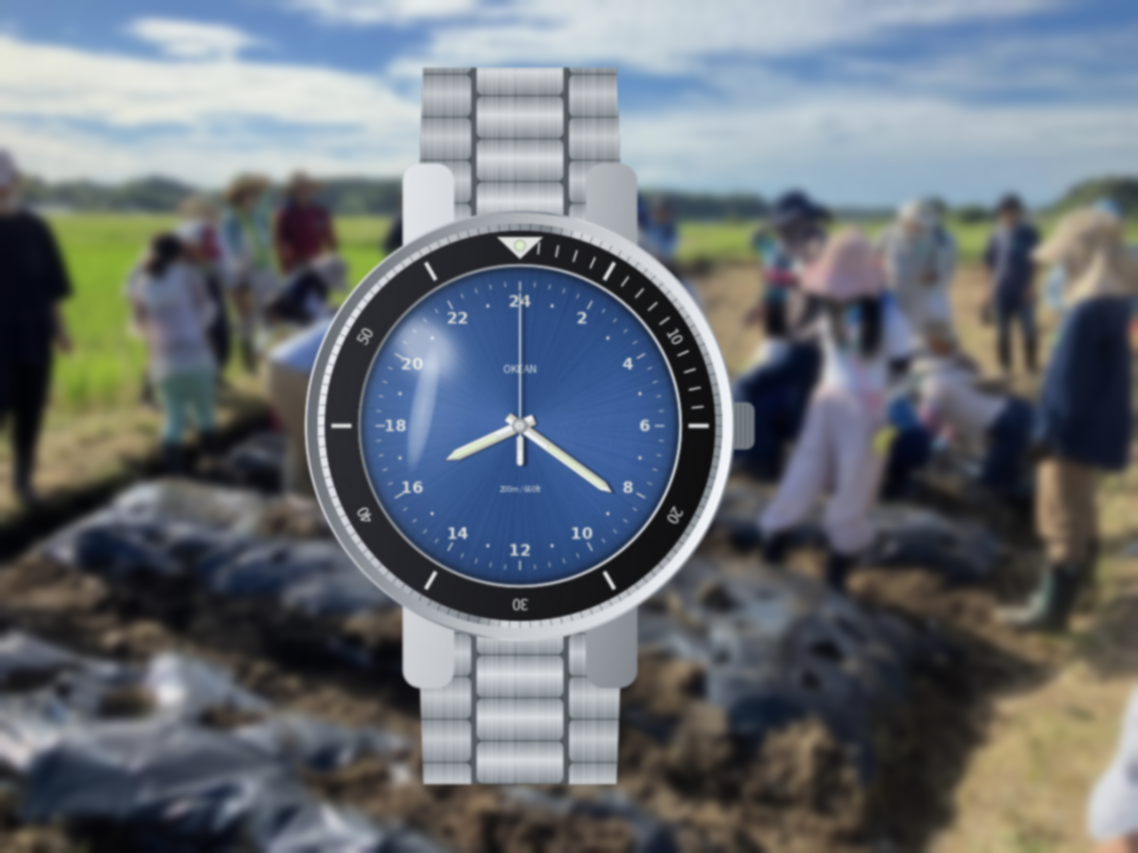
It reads 16:21:00
